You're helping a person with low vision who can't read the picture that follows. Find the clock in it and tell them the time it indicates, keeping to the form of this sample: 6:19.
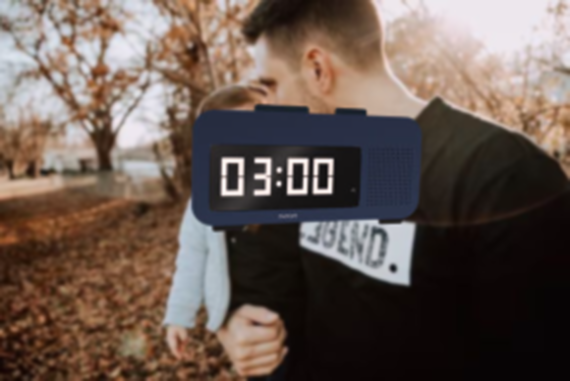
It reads 3:00
